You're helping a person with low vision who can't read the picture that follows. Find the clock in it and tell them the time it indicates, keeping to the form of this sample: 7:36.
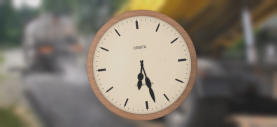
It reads 6:28
